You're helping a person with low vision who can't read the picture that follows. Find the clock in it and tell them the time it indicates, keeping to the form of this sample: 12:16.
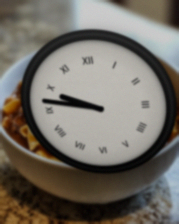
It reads 9:47
